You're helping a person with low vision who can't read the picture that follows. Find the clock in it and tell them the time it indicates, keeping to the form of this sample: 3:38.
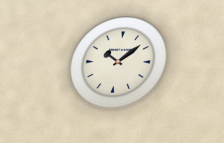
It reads 10:08
